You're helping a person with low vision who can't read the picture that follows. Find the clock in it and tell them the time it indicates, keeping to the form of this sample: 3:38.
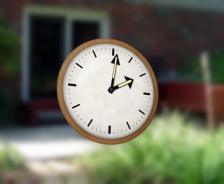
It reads 2:01
